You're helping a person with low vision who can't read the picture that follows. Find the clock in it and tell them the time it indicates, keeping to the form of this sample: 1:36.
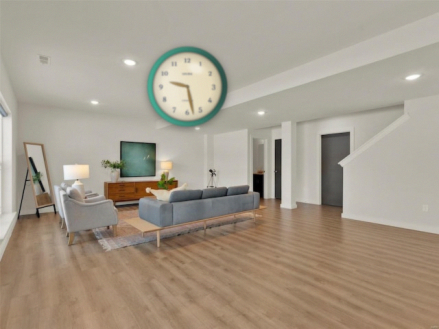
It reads 9:28
